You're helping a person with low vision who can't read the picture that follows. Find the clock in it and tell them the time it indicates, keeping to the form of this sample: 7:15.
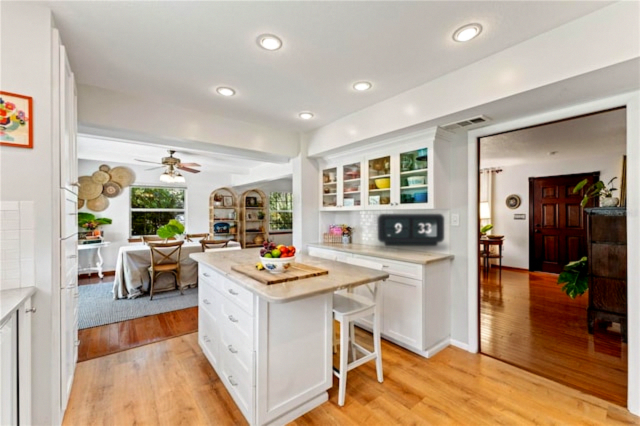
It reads 9:33
